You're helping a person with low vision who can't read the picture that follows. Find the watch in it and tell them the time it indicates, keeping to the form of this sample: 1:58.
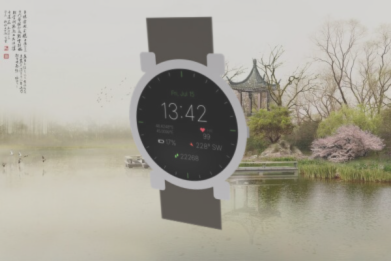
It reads 13:42
